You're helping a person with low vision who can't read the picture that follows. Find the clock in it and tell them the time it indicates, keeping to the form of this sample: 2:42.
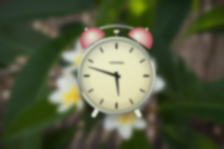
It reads 5:48
